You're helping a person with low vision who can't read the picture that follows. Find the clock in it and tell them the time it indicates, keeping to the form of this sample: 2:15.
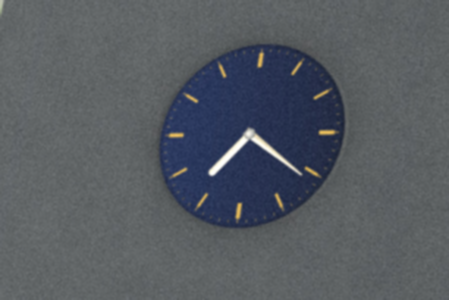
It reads 7:21
